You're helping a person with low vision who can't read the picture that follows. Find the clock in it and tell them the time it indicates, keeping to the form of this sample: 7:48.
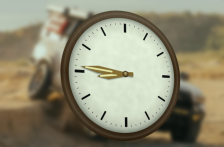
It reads 8:46
